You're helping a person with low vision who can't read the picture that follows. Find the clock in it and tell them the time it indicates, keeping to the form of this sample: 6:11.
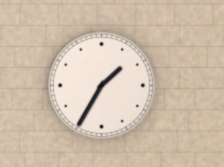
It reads 1:35
